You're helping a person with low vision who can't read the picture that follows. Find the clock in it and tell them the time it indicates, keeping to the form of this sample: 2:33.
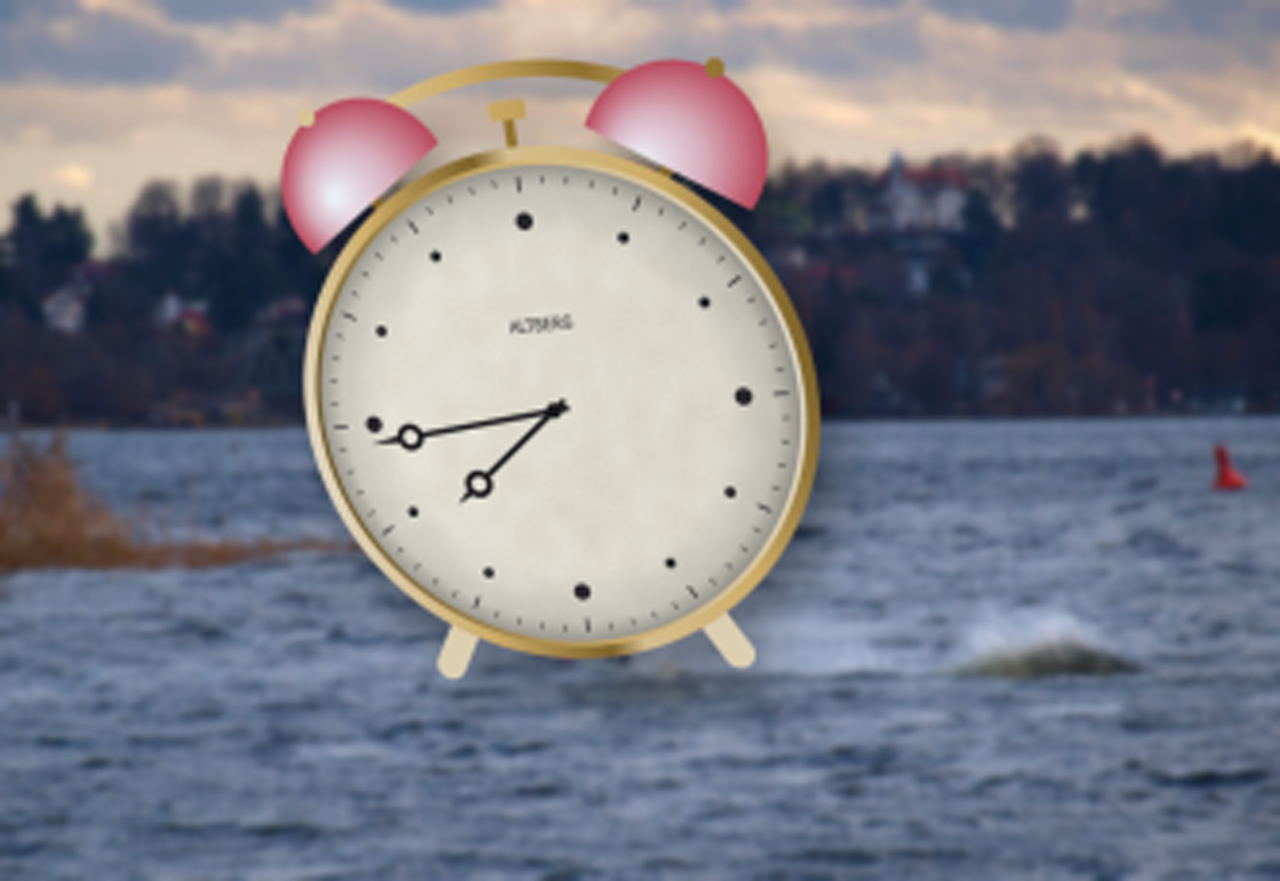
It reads 7:44
